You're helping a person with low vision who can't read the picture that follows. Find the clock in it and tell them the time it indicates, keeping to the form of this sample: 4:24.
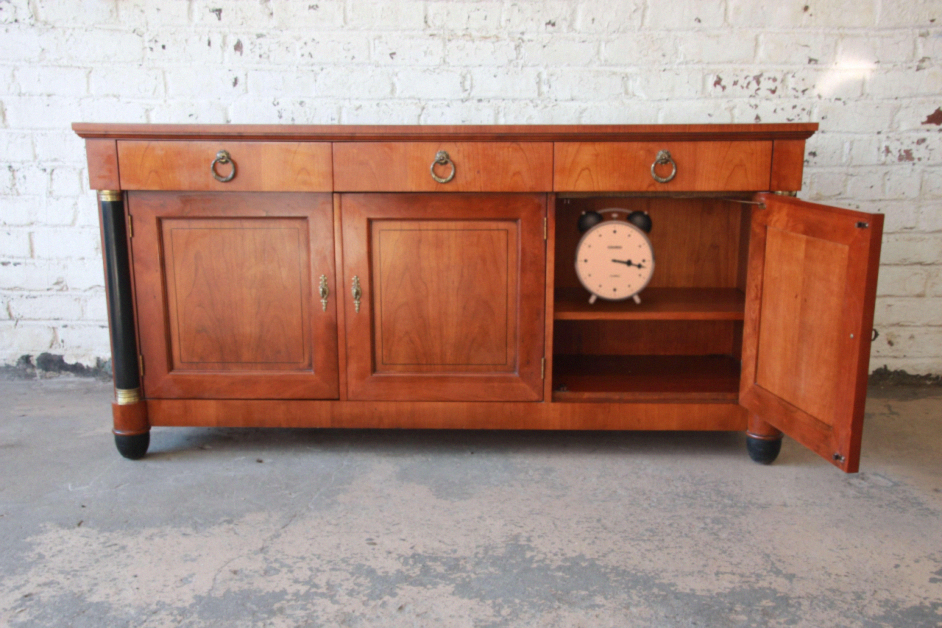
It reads 3:17
